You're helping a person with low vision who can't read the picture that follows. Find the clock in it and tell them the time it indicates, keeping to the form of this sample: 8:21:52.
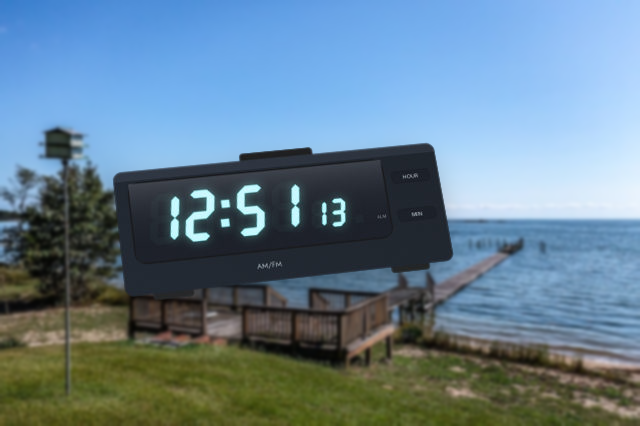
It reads 12:51:13
